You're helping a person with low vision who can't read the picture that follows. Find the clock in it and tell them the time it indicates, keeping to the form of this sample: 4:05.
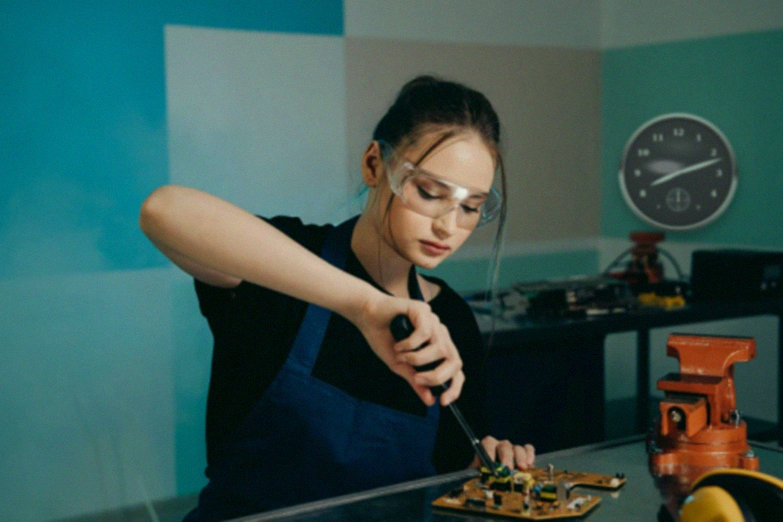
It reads 8:12
